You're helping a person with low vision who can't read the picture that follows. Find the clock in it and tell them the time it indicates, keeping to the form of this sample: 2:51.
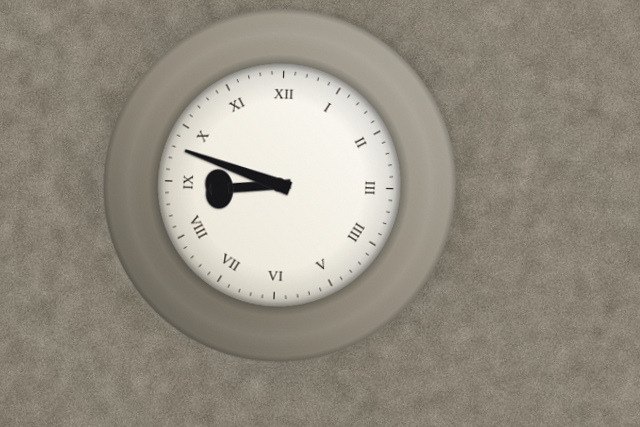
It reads 8:48
